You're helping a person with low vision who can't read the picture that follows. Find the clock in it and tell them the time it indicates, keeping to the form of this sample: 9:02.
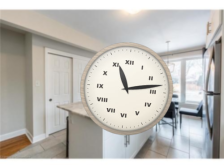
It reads 11:13
